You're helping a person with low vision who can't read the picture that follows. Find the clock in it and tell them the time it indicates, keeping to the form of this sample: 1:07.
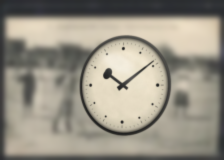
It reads 10:09
